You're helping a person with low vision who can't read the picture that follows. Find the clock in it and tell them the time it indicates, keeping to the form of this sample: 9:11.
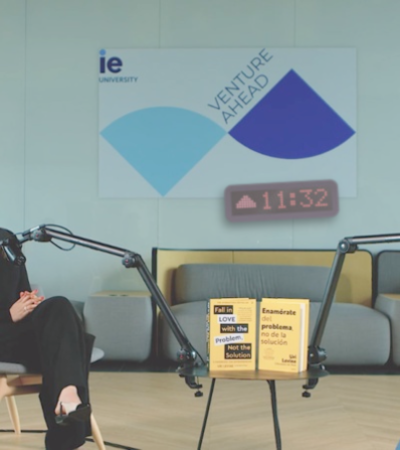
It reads 11:32
